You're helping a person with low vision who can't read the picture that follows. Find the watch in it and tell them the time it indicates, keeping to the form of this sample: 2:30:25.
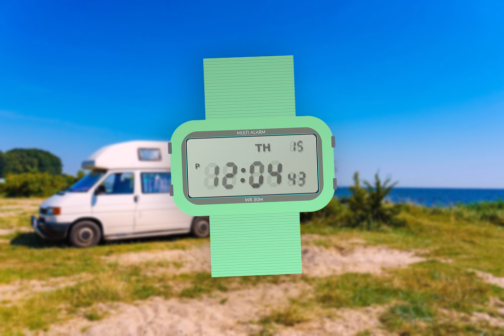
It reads 12:04:43
